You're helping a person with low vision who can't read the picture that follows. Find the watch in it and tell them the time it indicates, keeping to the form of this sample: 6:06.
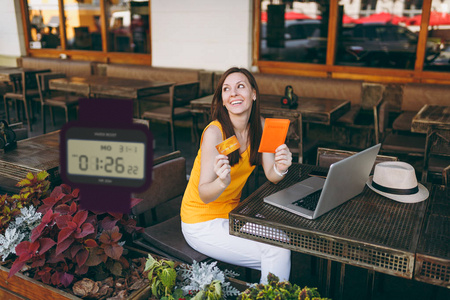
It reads 1:26
